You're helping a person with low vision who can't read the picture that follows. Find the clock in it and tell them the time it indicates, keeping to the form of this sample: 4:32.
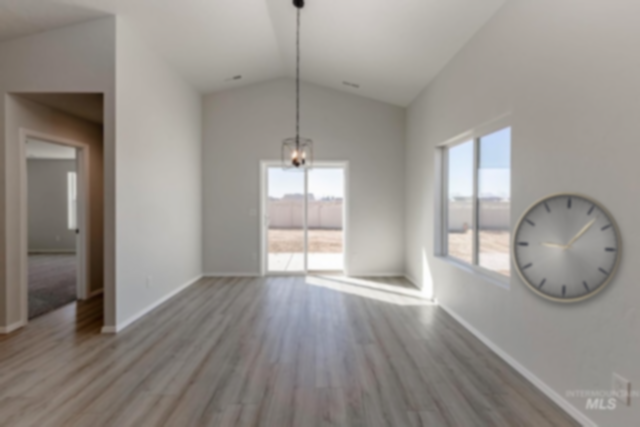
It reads 9:07
